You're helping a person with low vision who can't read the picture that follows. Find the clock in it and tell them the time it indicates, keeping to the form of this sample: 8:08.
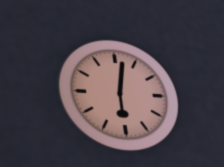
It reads 6:02
